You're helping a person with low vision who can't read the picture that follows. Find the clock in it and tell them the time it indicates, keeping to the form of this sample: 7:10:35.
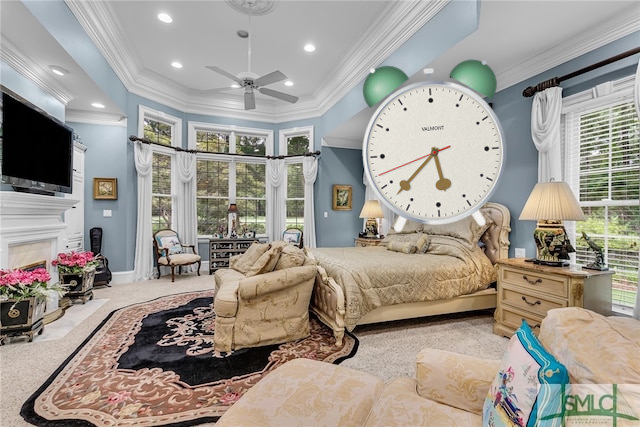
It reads 5:37:42
